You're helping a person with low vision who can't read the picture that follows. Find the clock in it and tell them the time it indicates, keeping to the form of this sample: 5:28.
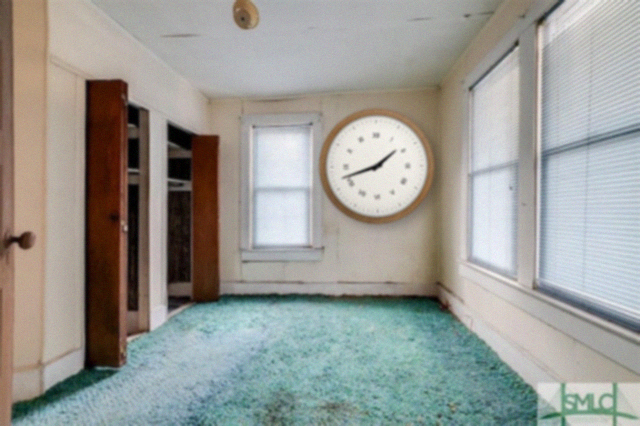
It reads 1:42
